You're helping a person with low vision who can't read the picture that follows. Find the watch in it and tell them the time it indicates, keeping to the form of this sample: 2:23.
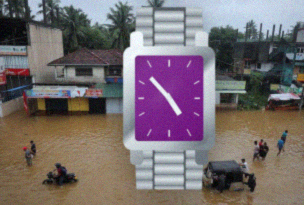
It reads 4:53
